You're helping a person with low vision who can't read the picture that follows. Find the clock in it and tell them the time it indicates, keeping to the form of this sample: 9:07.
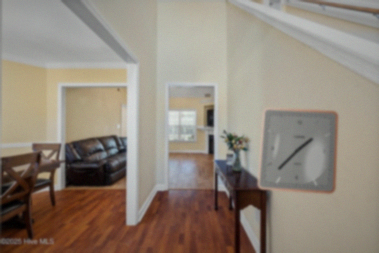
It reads 1:37
